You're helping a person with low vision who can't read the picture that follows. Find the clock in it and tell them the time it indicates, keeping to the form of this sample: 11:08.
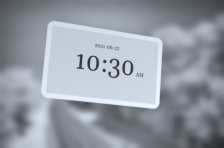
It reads 10:30
